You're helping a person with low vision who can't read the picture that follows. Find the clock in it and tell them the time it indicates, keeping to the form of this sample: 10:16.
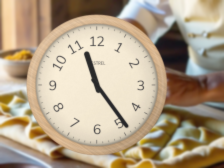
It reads 11:24
